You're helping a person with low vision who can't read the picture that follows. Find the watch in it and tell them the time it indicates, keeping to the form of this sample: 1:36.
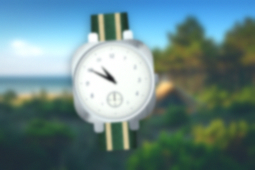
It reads 10:50
